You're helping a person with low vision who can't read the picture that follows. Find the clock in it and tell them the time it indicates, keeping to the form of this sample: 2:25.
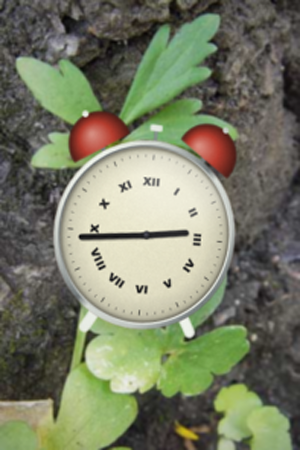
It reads 2:44
